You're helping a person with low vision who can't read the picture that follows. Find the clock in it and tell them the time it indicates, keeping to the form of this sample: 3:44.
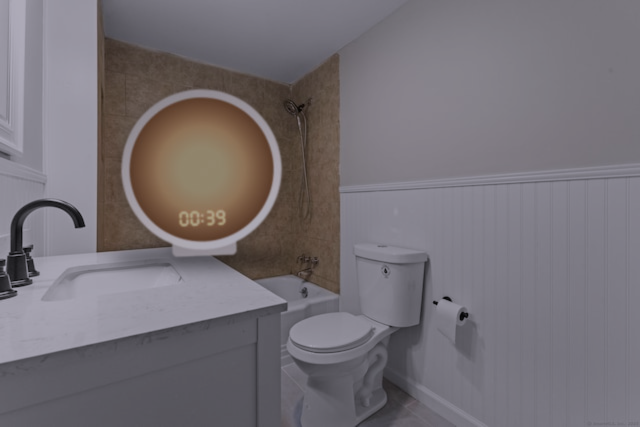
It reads 0:39
